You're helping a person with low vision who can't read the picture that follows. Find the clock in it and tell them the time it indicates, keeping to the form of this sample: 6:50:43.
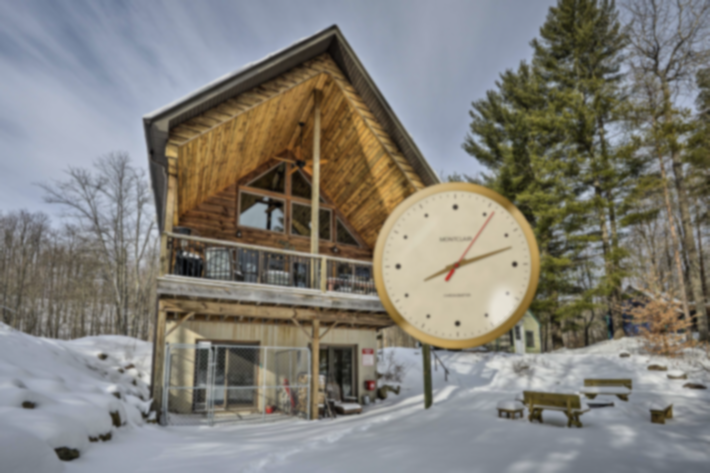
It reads 8:12:06
